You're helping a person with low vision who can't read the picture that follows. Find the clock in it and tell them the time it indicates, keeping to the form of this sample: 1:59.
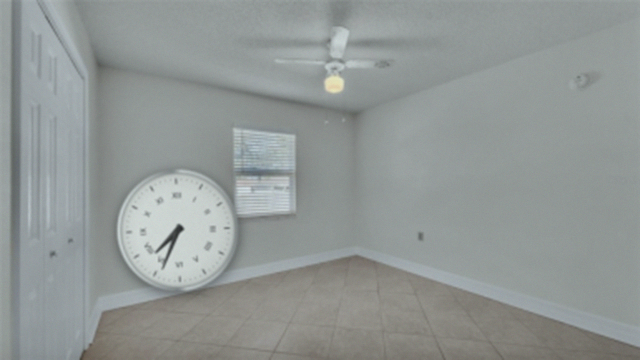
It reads 7:34
